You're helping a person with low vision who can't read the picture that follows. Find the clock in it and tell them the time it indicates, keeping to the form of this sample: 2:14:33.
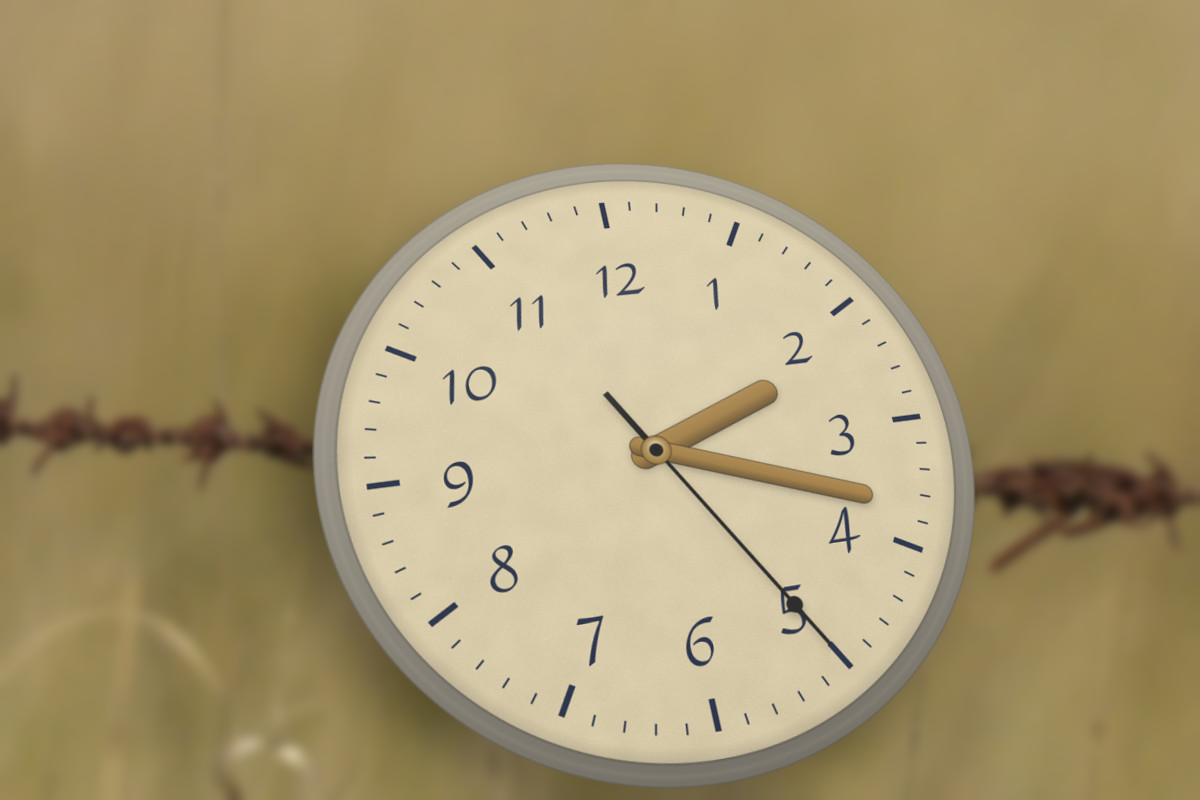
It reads 2:18:25
